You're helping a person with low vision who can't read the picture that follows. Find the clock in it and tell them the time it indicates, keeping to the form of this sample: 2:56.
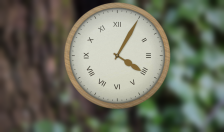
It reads 4:05
